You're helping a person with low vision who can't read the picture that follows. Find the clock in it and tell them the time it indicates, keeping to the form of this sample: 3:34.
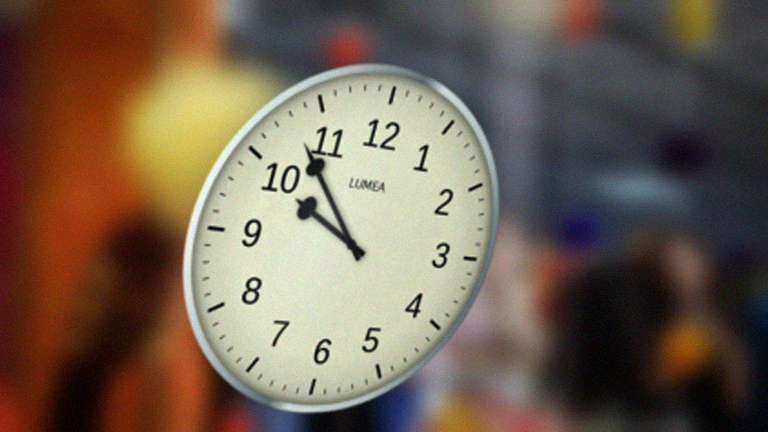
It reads 9:53
